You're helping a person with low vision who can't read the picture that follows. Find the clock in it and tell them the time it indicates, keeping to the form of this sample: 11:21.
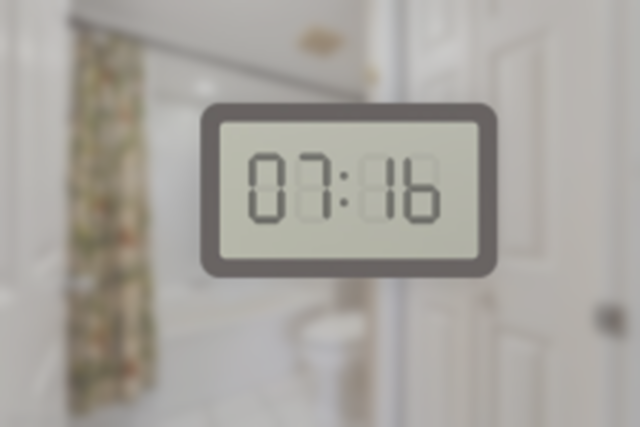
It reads 7:16
